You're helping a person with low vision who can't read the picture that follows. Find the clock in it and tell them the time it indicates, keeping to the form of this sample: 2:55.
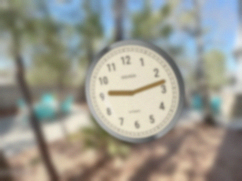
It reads 9:13
